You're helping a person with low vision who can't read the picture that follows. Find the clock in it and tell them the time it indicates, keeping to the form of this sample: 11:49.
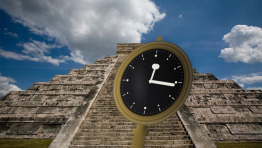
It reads 12:16
